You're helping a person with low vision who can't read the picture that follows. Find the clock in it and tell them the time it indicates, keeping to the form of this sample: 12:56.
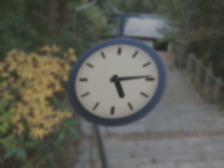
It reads 5:14
